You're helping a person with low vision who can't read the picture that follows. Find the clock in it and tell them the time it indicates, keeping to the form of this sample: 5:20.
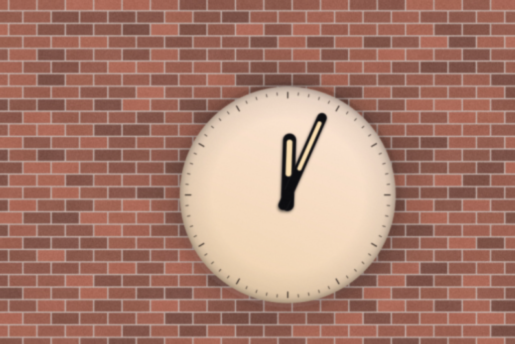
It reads 12:04
